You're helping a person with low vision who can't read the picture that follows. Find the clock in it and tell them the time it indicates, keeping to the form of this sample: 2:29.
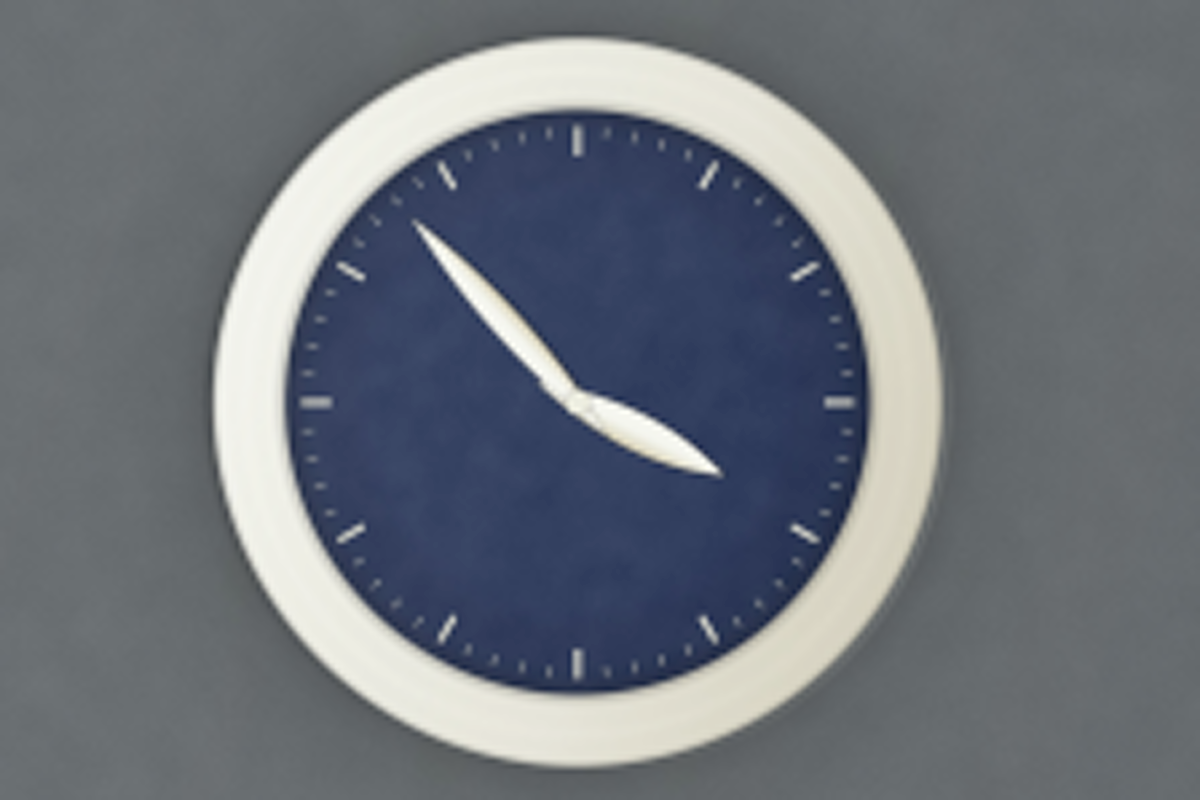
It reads 3:53
